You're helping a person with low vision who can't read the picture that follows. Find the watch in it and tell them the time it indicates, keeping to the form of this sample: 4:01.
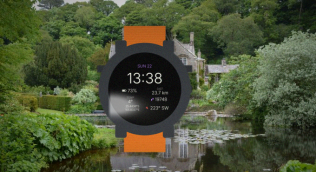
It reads 13:38
